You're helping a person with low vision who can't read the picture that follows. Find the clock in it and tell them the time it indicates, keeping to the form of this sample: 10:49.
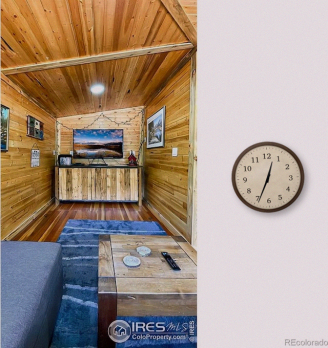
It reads 12:34
